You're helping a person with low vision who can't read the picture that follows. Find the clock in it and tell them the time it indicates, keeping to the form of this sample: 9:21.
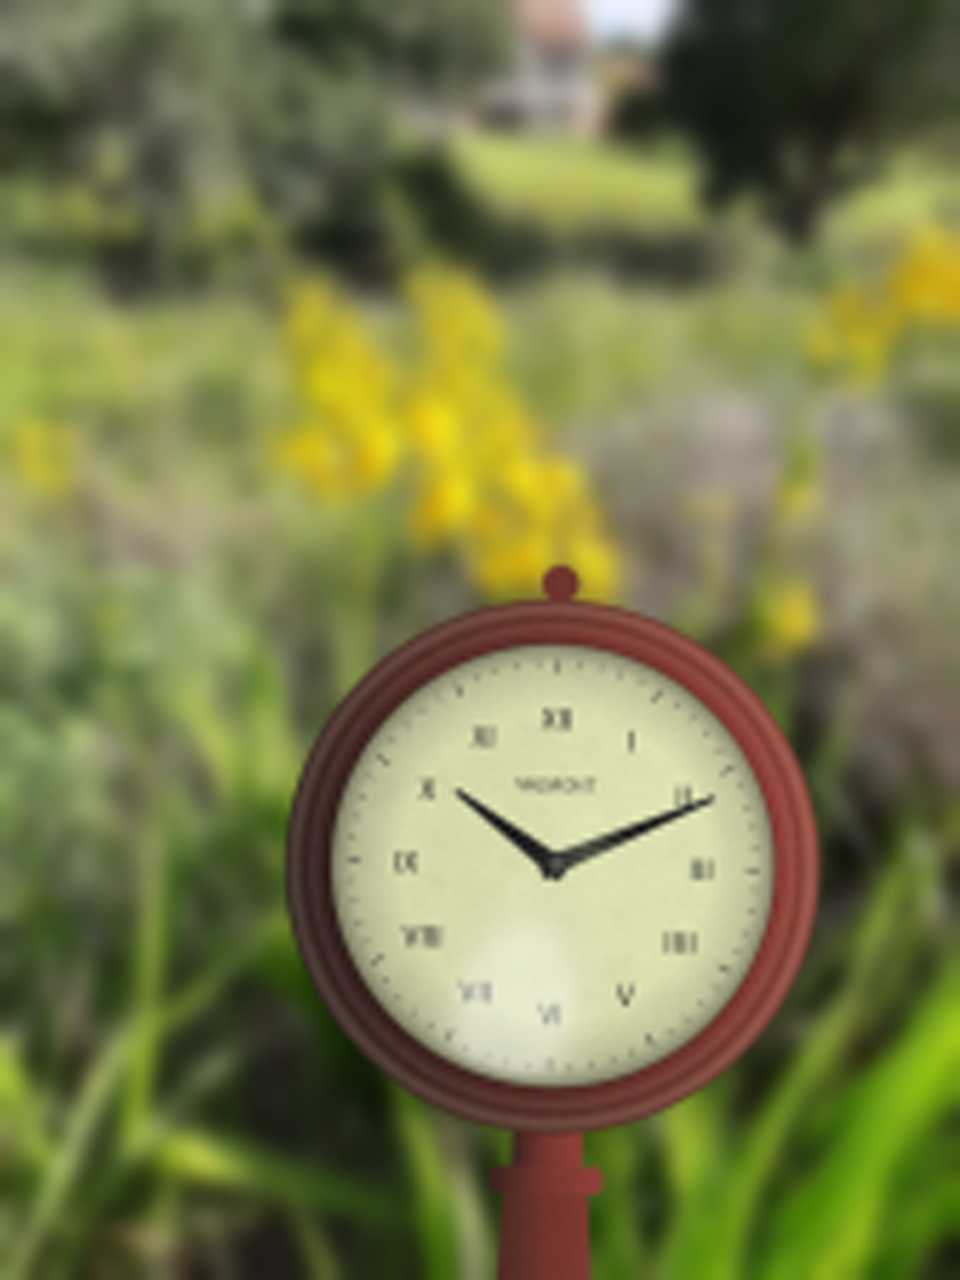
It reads 10:11
